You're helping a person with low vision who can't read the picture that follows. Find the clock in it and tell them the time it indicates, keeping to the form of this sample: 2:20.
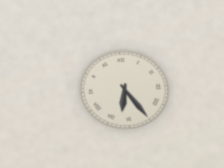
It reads 6:25
